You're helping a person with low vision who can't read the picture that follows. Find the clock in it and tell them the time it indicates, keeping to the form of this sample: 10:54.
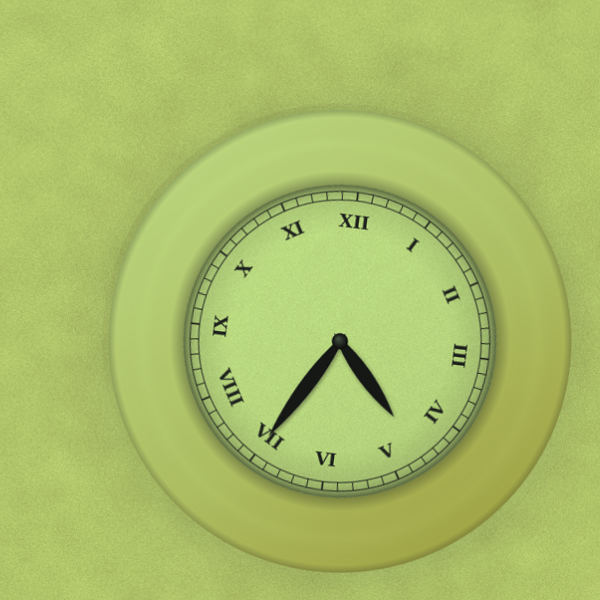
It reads 4:35
